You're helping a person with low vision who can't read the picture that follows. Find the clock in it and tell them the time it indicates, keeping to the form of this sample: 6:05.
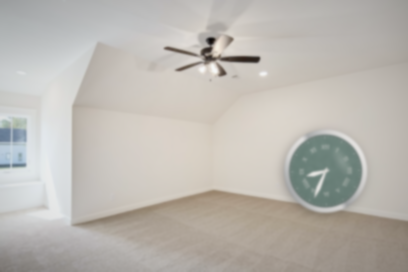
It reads 8:34
